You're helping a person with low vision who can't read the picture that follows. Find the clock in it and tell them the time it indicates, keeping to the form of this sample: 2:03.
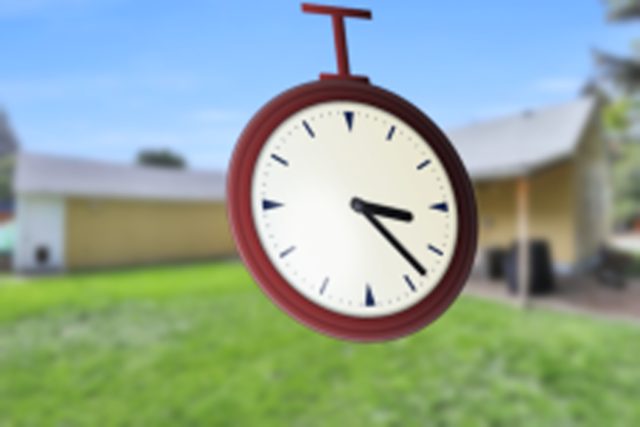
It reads 3:23
